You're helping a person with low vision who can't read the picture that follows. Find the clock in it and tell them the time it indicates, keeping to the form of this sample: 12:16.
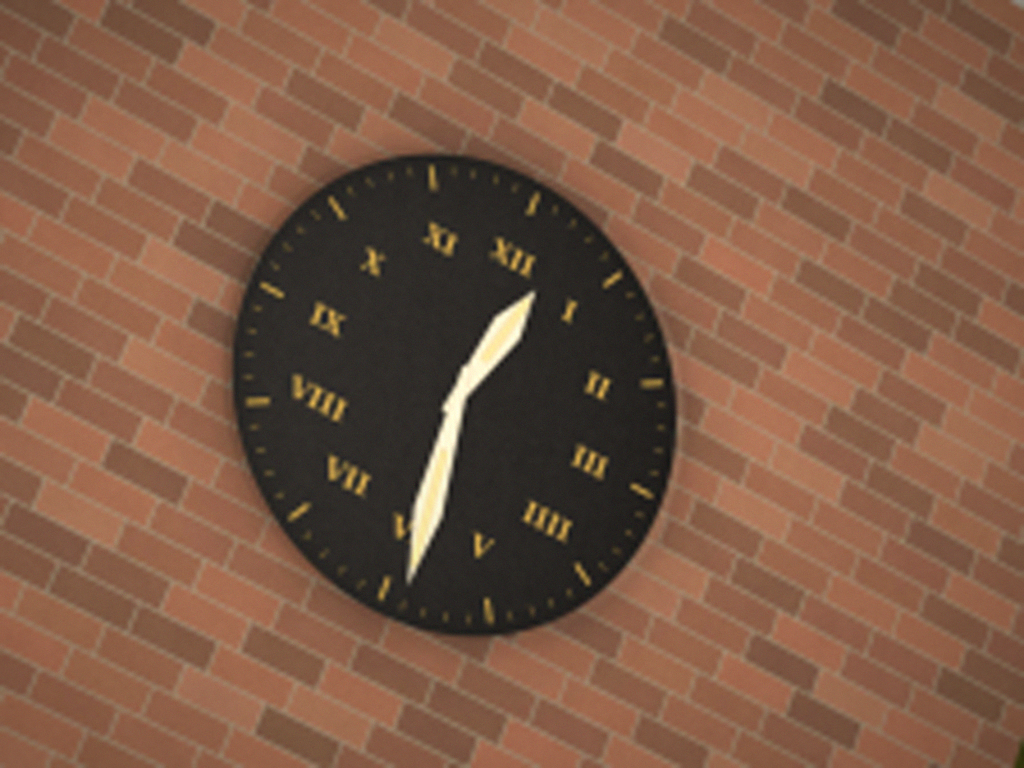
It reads 12:29
